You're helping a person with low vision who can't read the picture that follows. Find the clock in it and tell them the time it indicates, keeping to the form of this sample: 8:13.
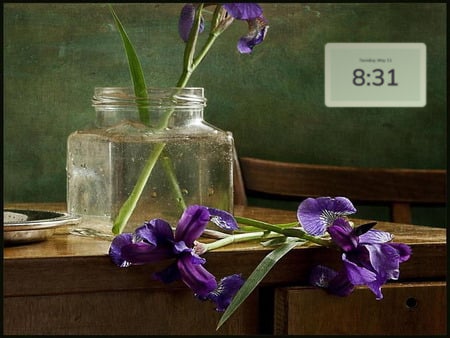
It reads 8:31
